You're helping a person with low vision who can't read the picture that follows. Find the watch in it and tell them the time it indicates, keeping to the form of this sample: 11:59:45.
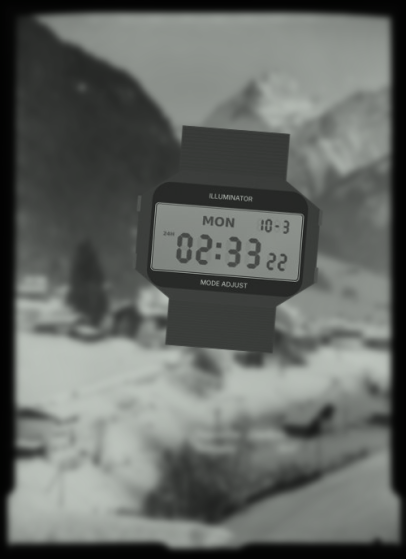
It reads 2:33:22
